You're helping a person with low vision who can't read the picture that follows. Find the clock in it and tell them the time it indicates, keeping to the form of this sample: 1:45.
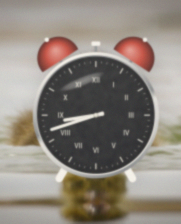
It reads 8:42
